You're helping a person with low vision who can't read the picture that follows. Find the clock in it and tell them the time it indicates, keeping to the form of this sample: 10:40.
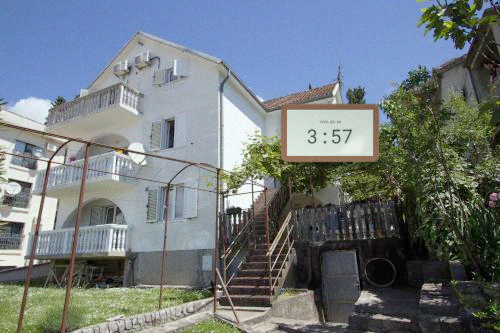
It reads 3:57
